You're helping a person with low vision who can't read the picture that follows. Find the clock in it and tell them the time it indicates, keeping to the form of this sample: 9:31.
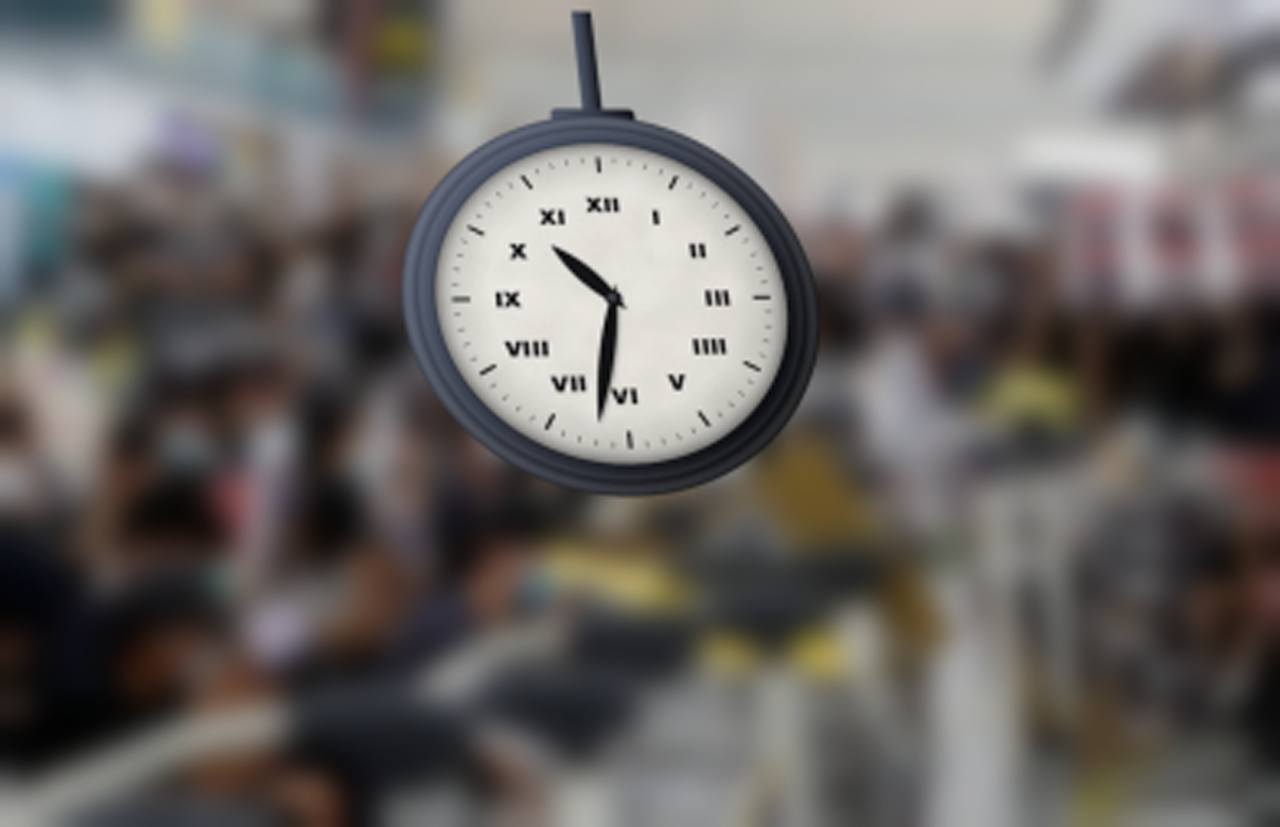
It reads 10:32
